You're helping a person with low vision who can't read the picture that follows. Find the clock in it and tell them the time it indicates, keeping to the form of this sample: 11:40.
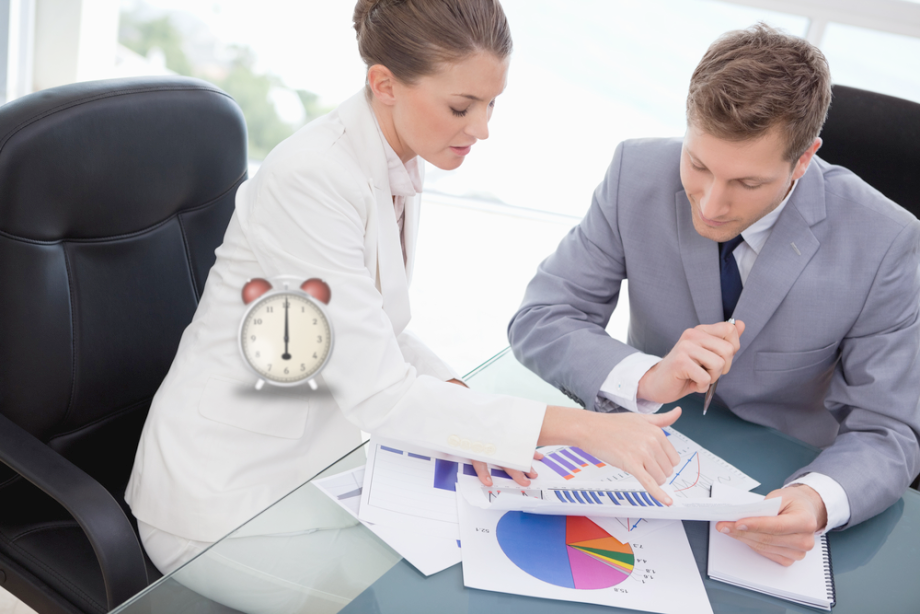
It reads 6:00
